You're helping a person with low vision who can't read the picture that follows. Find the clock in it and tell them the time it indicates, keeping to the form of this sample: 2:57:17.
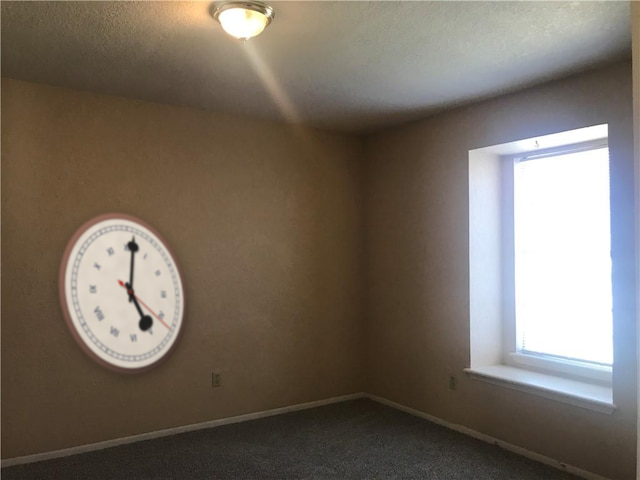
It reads 5:01:21
